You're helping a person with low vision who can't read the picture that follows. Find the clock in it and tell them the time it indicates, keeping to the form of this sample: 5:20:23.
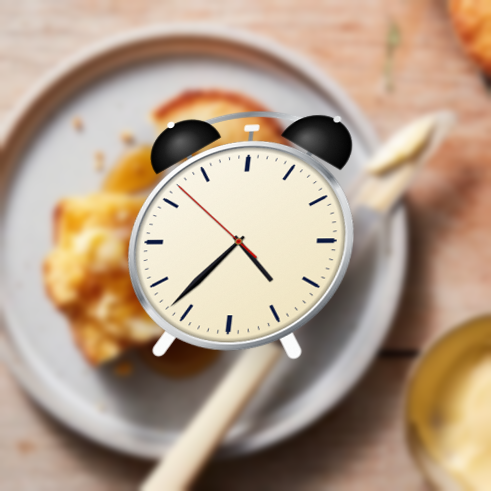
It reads 4:36:52
